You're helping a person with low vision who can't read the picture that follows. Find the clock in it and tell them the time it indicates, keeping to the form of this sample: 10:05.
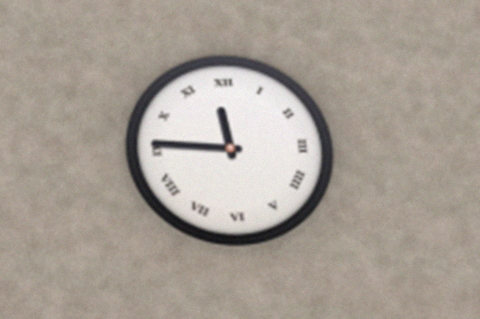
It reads 11:46
